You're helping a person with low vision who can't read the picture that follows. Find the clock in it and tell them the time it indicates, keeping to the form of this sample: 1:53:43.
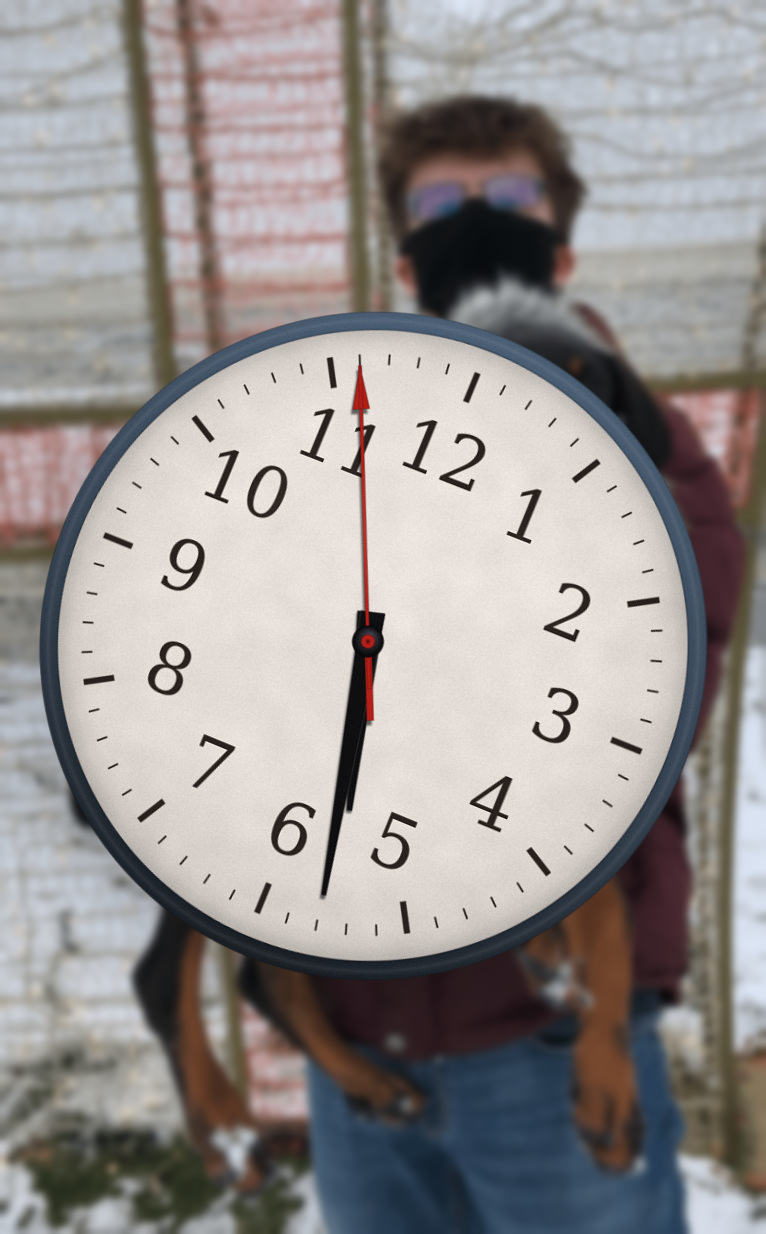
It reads 5:27:56
